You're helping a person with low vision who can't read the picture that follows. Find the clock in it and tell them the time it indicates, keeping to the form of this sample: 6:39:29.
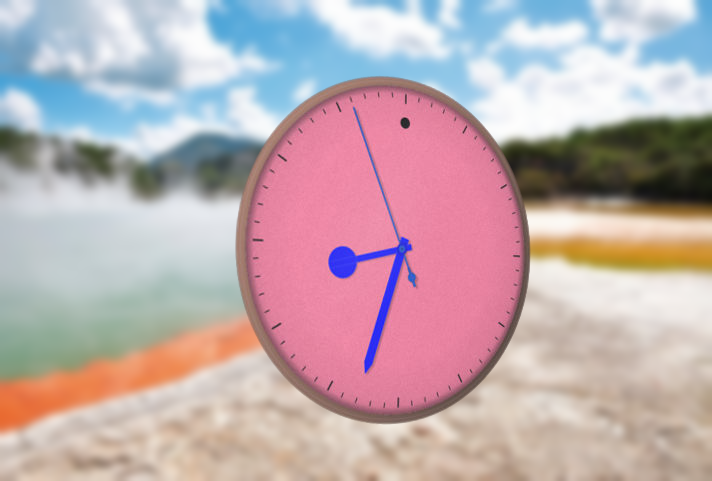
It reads 8:32:56
